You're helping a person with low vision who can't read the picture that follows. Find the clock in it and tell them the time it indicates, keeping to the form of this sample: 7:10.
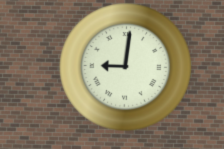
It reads 9:01
